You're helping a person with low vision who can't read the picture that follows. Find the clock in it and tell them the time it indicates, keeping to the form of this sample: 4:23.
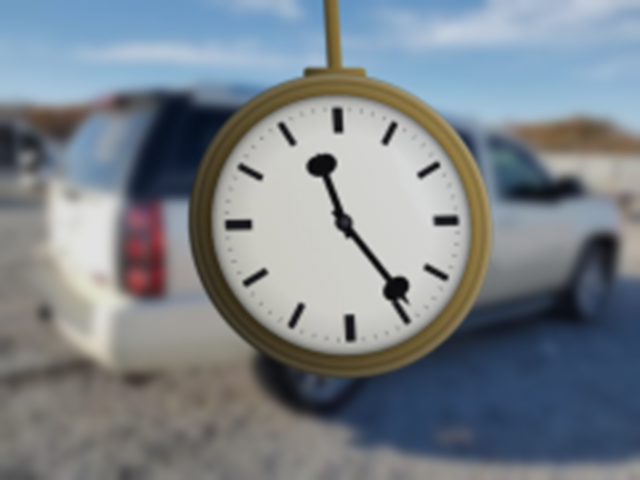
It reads 11:24
